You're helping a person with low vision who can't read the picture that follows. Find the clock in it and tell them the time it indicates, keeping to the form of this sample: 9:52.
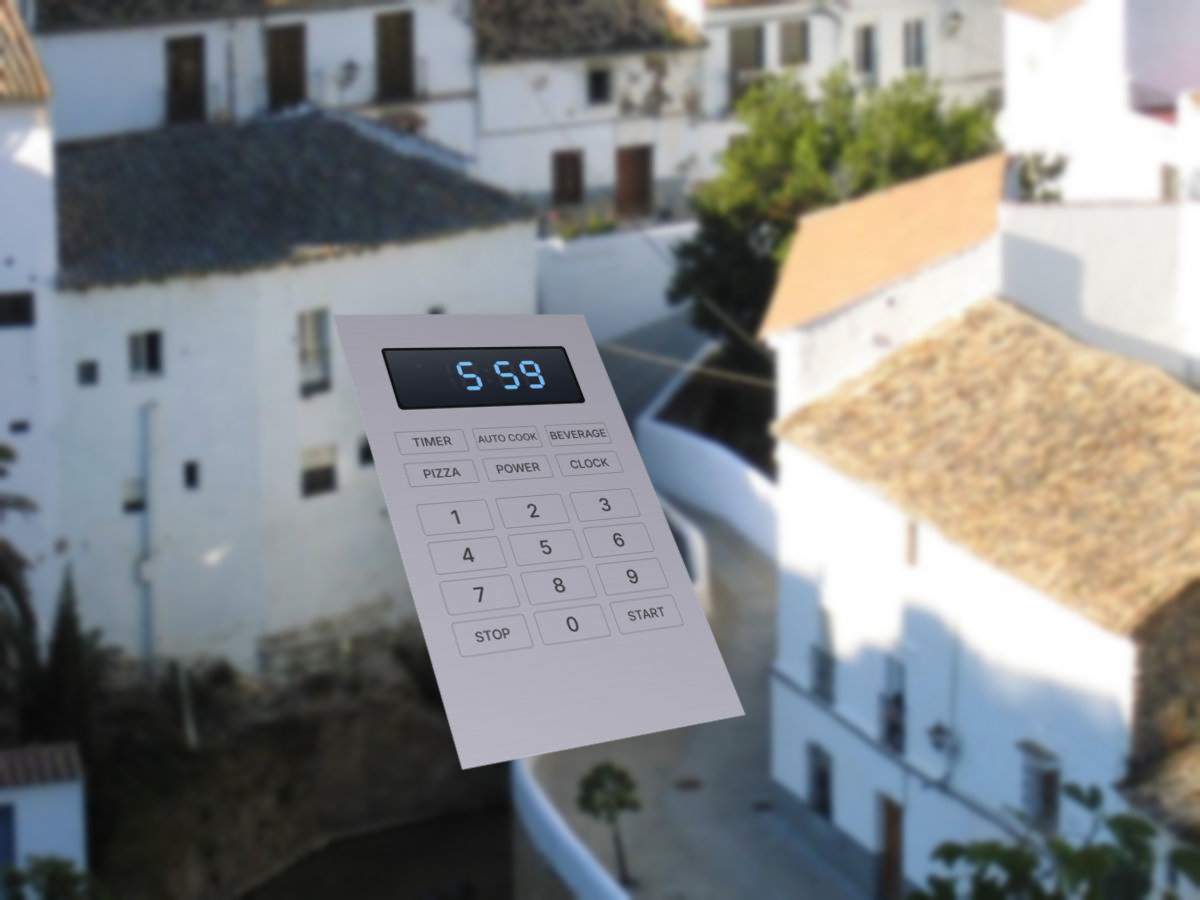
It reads 5:59
